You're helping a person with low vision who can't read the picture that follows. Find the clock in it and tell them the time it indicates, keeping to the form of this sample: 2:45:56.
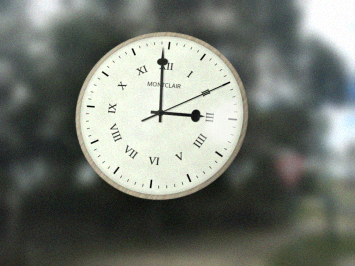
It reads 2:59:10
